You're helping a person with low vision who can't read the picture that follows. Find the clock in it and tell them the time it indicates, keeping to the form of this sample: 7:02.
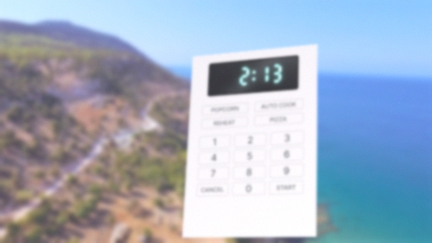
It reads 2:13
